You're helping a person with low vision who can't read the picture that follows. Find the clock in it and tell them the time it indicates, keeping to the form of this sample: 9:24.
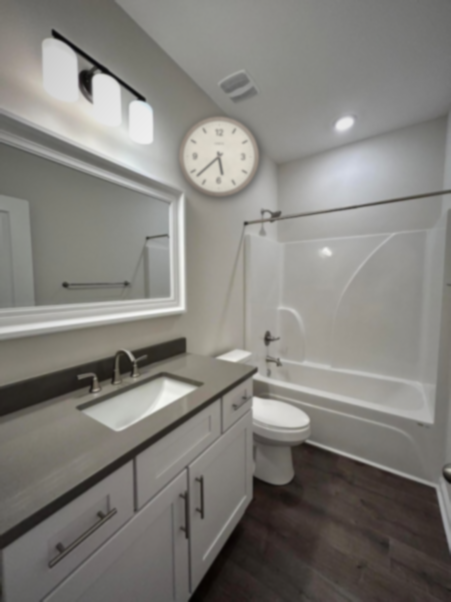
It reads 5:38
